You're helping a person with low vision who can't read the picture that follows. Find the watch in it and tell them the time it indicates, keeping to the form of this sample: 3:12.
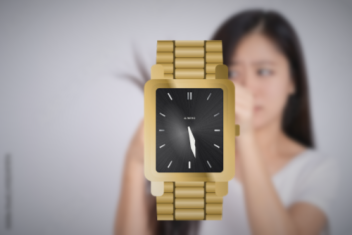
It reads 5:28
